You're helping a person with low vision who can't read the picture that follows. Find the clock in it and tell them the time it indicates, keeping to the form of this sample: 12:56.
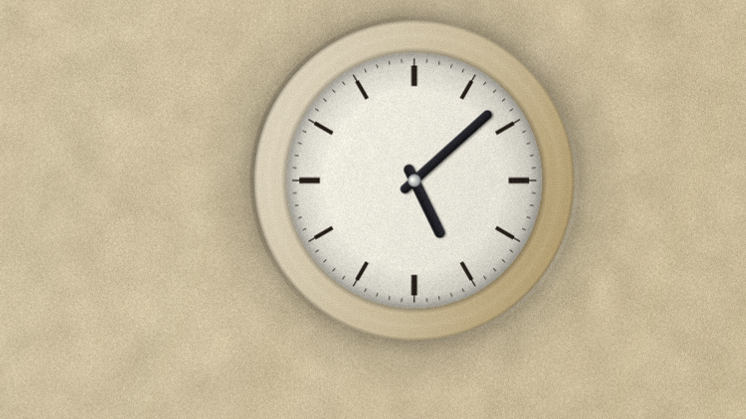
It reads 5:08
